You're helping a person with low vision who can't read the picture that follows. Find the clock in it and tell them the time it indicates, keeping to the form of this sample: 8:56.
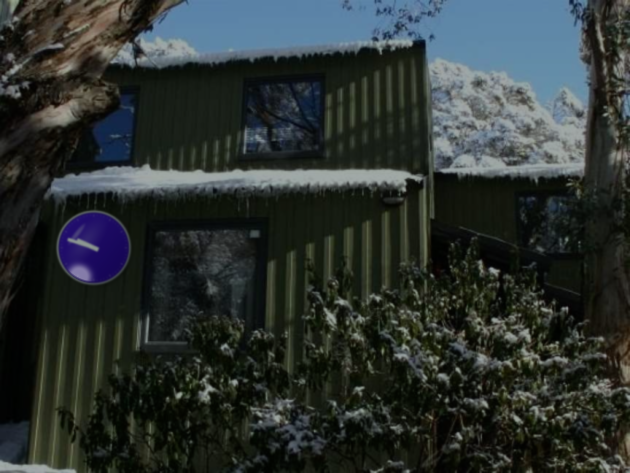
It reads 9:48
